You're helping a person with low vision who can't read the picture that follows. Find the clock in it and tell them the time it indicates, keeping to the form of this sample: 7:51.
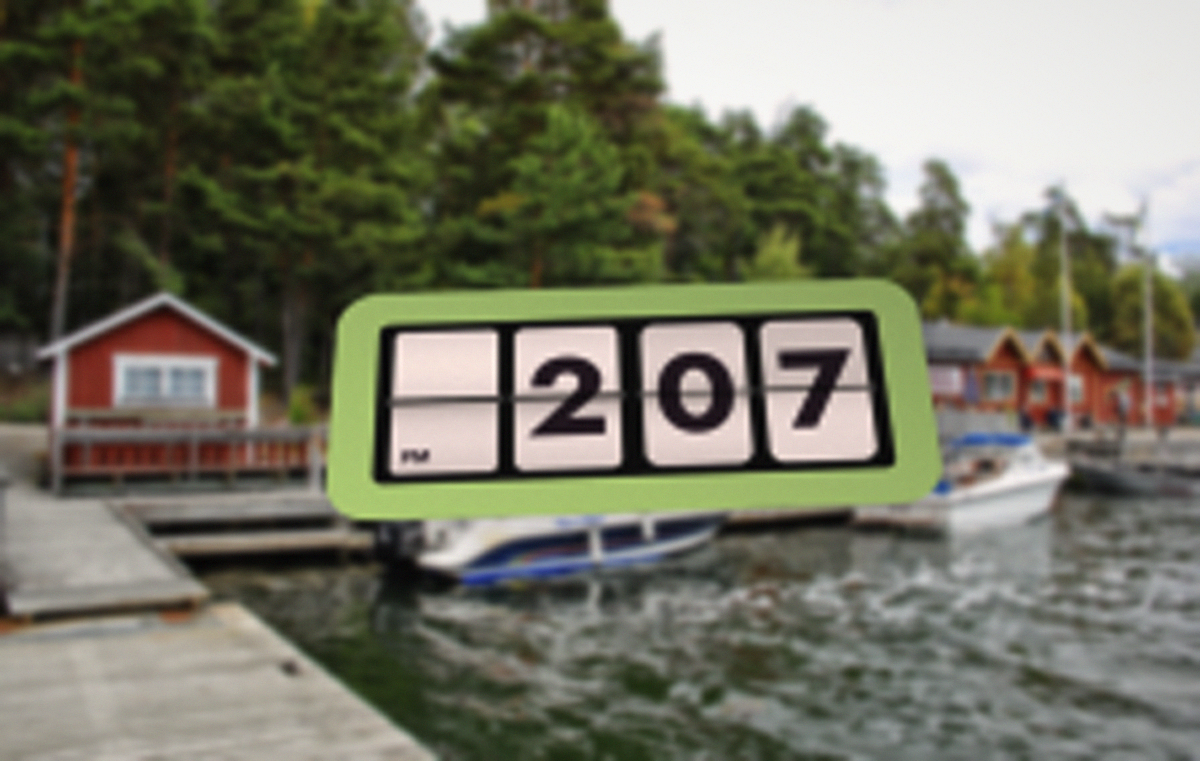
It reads 2:07
